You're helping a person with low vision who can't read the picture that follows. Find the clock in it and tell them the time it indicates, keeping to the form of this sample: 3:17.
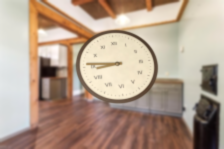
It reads 8:46
